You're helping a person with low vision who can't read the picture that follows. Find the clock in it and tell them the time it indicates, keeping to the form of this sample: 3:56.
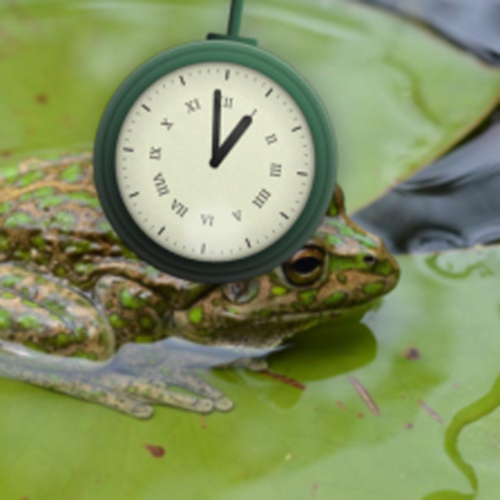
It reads 12:59
